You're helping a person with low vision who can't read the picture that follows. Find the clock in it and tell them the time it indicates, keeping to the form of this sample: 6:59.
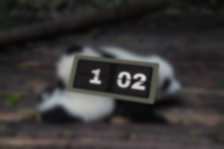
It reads 1:02
